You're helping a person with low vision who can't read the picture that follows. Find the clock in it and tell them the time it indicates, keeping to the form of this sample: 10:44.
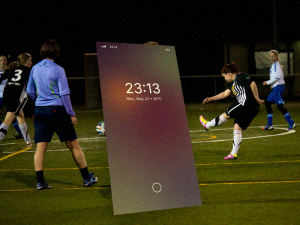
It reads 23:13
